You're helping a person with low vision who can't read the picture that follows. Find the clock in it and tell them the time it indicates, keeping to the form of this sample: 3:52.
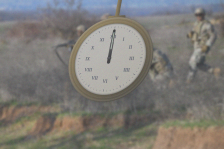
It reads 12:00
